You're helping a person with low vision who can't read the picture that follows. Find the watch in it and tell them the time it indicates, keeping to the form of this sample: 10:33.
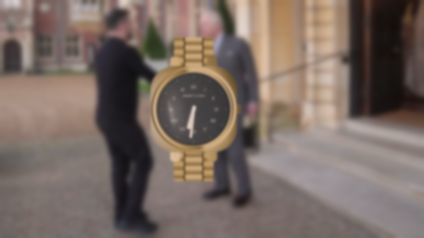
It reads 6:31
